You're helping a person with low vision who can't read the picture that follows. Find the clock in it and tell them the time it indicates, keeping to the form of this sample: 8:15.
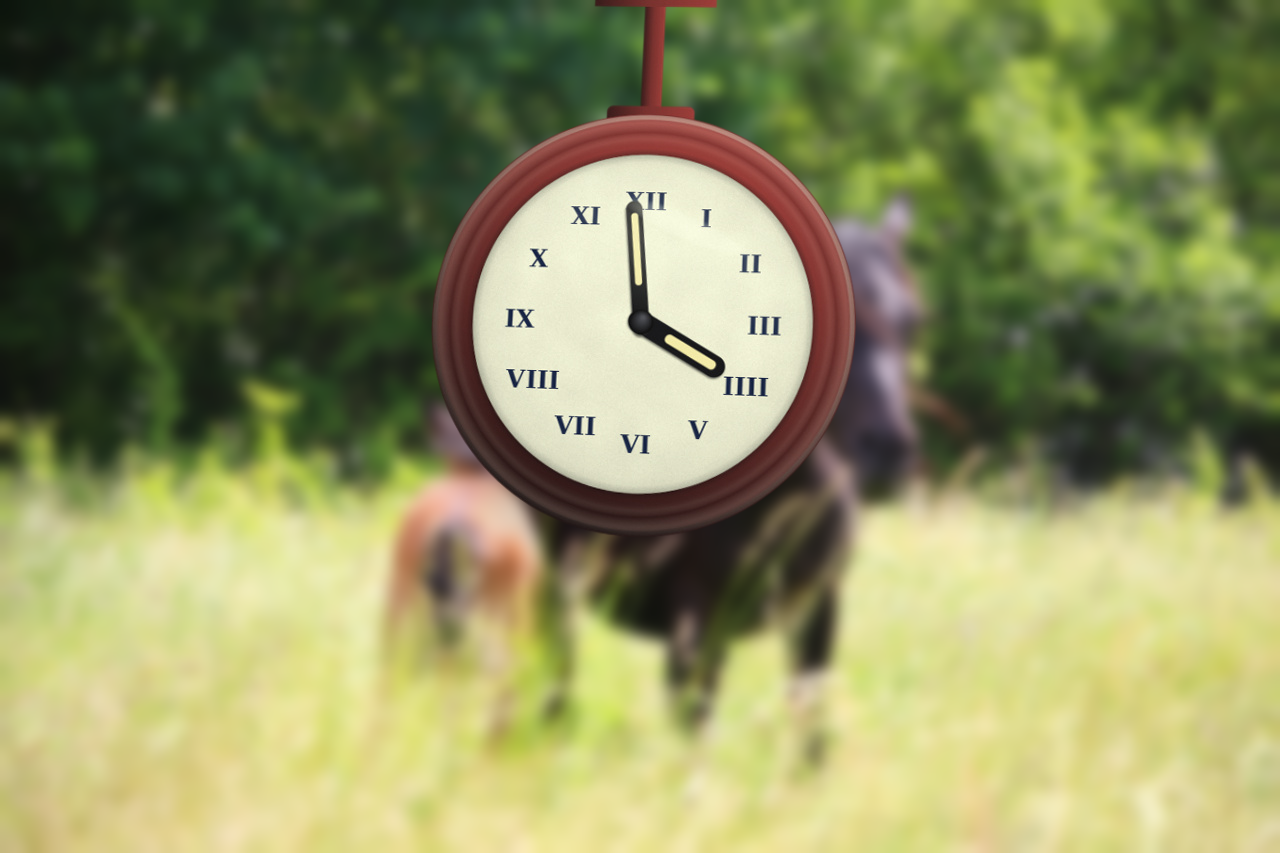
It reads 3:59
